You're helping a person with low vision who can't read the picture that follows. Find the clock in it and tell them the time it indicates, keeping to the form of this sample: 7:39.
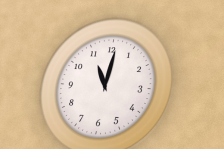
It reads 11:01
